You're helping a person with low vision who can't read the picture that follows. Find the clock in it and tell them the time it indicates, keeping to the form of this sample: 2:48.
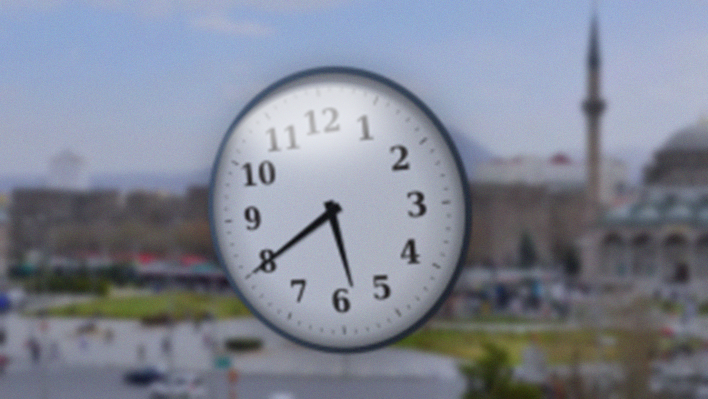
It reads 5:40
